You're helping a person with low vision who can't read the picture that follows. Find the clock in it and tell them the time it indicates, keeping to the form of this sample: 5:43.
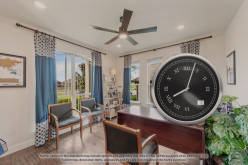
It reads 8:03
